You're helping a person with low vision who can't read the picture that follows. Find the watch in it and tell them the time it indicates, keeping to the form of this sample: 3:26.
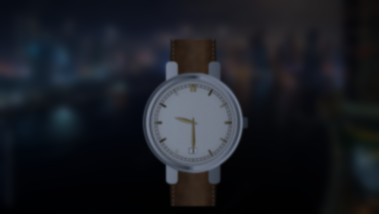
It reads 9:30
